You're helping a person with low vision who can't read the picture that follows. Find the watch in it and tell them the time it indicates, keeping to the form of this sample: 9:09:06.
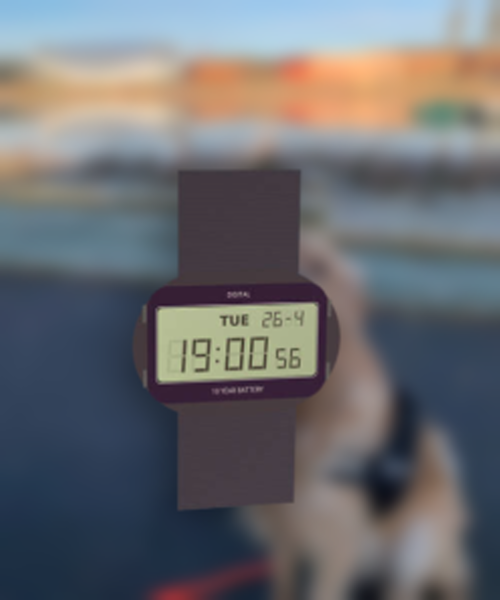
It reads 19:00:56
